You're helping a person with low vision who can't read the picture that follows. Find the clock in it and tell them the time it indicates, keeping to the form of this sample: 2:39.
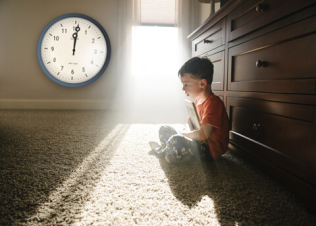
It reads 12:01
